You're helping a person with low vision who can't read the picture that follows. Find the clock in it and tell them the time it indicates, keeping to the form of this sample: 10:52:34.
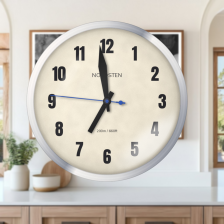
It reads 6:58:46
